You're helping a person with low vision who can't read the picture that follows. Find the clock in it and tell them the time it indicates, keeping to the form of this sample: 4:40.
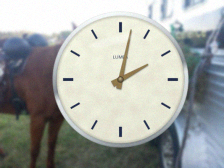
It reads 2:02
